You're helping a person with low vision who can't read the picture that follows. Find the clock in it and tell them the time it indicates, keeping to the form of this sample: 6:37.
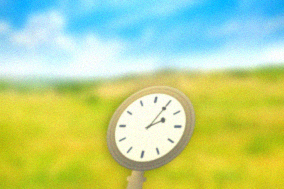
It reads 2:05
